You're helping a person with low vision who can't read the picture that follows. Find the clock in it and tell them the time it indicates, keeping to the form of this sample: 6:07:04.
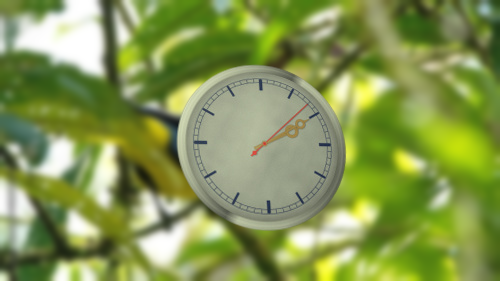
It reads 2:10:08
